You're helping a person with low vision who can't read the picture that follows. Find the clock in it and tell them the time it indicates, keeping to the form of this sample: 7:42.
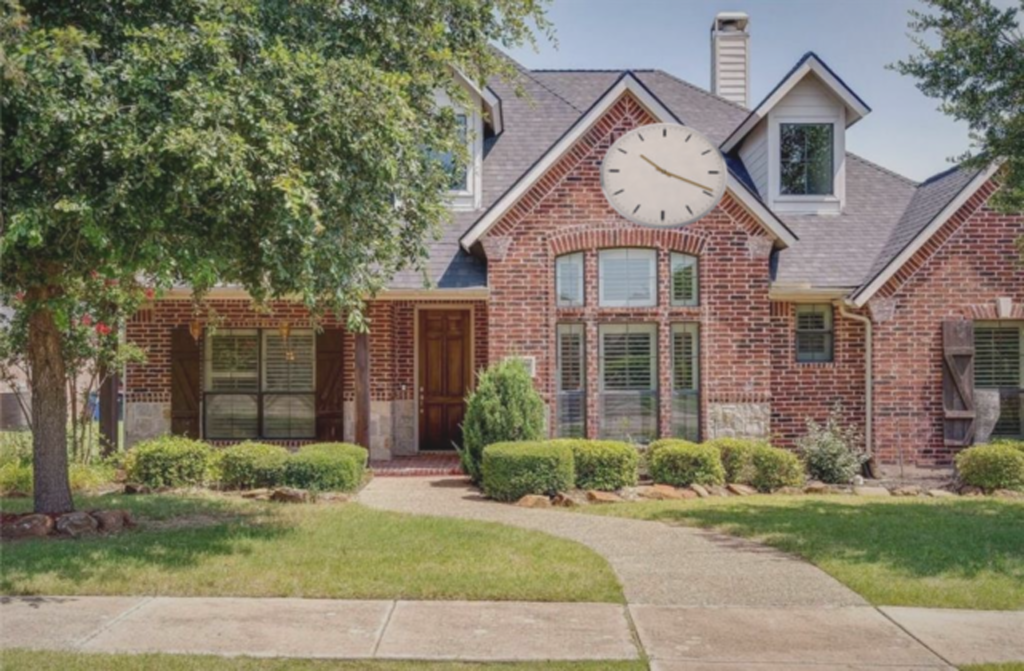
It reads 10:19
